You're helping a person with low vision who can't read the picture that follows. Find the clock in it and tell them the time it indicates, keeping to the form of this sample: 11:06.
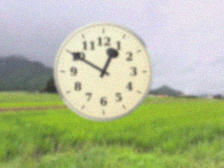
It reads 12:50
